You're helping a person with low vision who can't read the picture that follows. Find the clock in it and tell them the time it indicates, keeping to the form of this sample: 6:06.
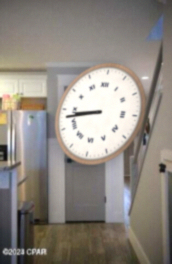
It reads 8:43
